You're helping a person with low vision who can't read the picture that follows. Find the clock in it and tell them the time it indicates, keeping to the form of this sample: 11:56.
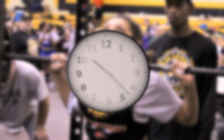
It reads 10:23
